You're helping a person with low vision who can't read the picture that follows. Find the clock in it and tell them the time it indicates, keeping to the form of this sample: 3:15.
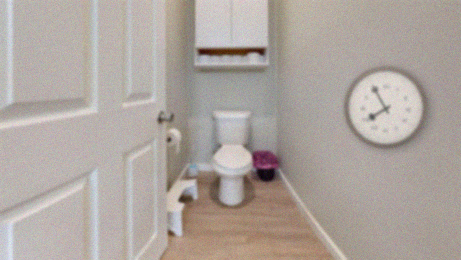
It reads 7:55
